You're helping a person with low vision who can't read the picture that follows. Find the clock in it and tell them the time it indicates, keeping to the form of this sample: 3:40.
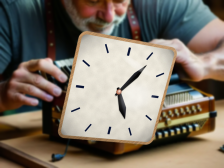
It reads 5:06
